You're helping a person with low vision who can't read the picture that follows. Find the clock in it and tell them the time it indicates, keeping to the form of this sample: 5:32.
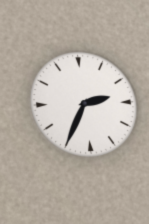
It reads 2:35
